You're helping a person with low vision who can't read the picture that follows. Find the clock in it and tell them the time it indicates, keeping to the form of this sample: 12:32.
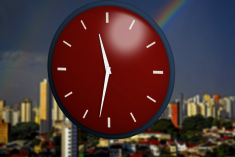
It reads 11:32
